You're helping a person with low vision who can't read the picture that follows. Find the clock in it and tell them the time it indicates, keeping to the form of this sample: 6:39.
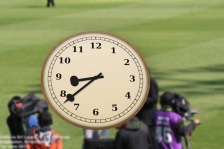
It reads 8:38
